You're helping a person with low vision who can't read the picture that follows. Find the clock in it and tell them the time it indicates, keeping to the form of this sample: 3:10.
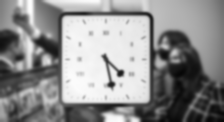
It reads 4:28
